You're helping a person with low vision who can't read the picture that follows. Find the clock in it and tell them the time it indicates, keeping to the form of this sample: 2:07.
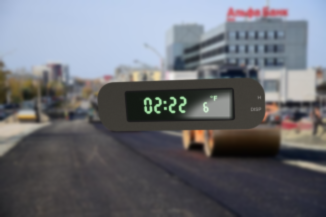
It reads 2:22
